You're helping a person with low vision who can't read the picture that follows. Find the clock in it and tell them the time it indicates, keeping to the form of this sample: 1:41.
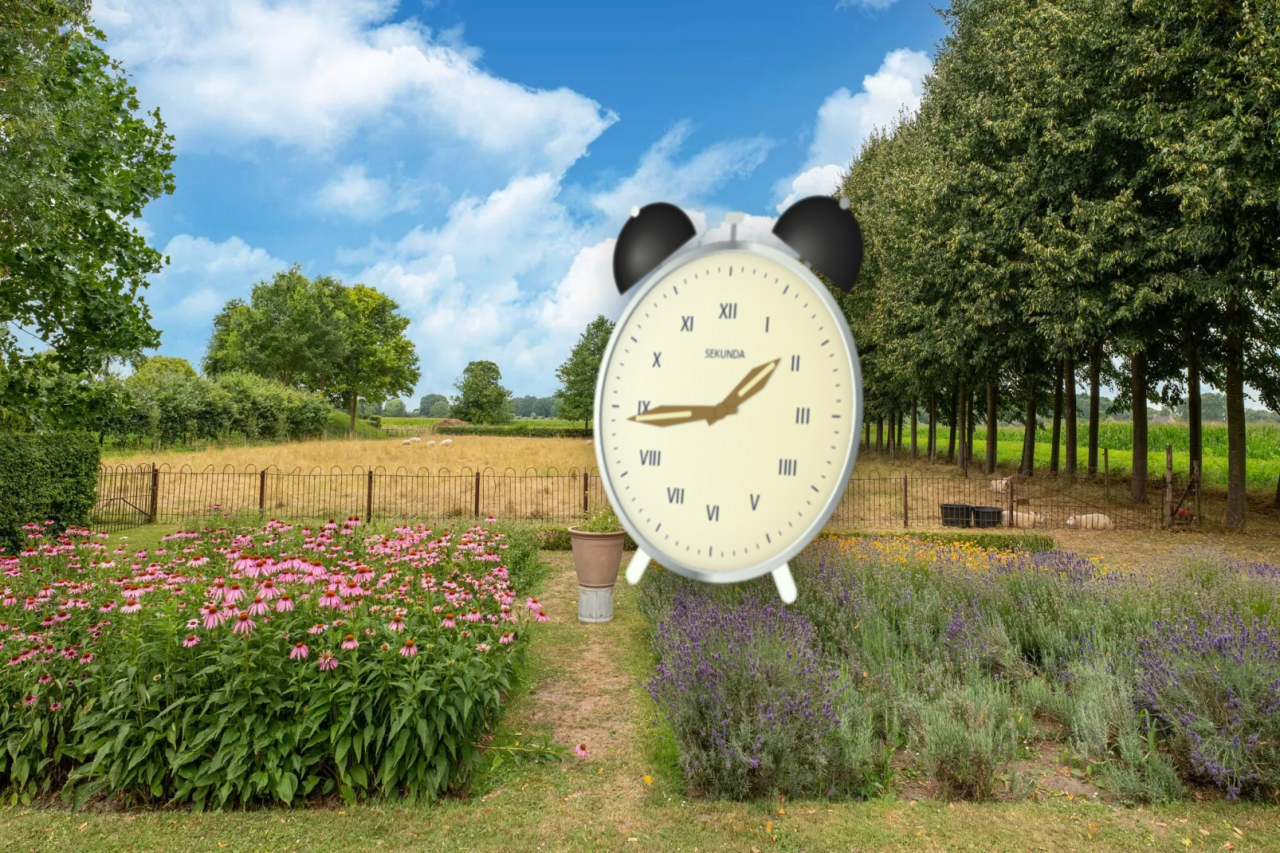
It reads 1:44
